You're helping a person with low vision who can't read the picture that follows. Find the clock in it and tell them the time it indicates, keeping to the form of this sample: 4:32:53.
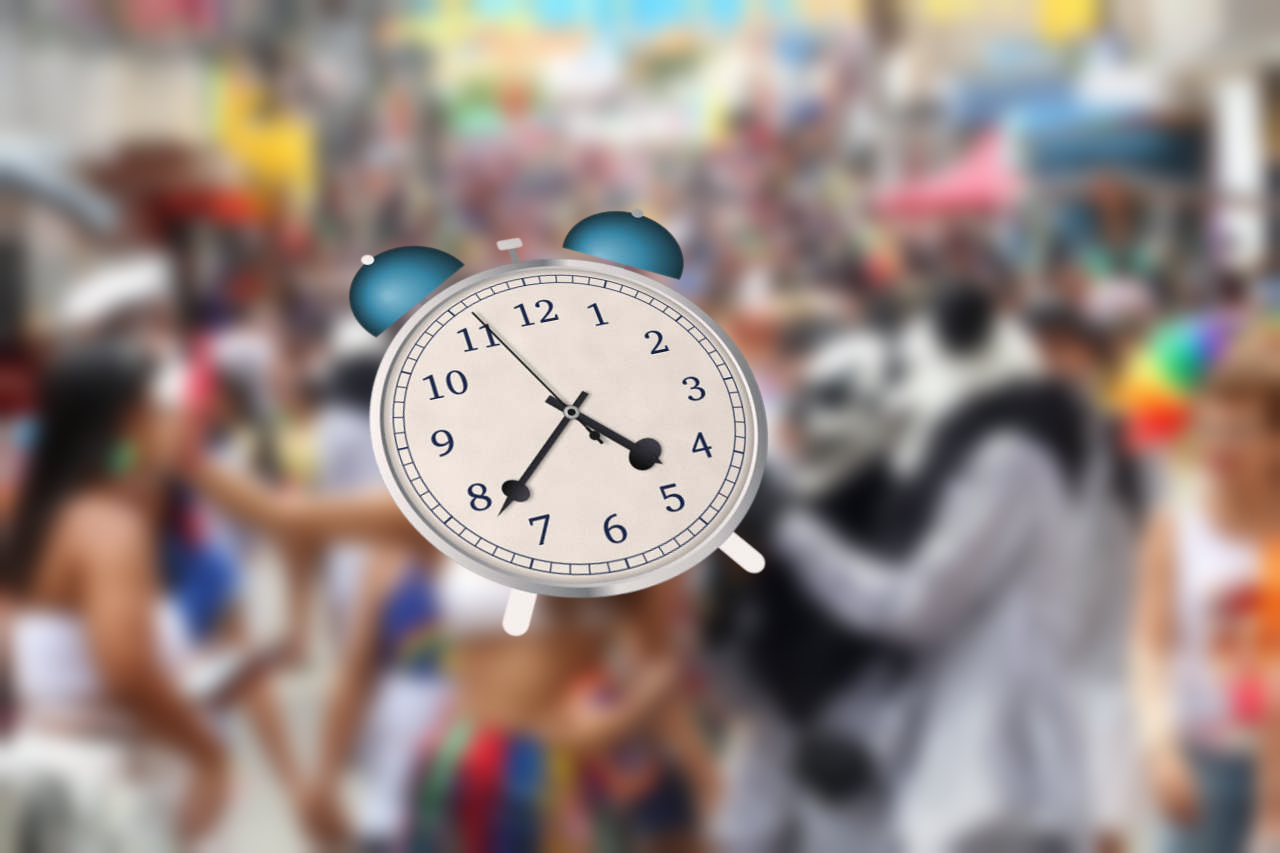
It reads 4:37:56
